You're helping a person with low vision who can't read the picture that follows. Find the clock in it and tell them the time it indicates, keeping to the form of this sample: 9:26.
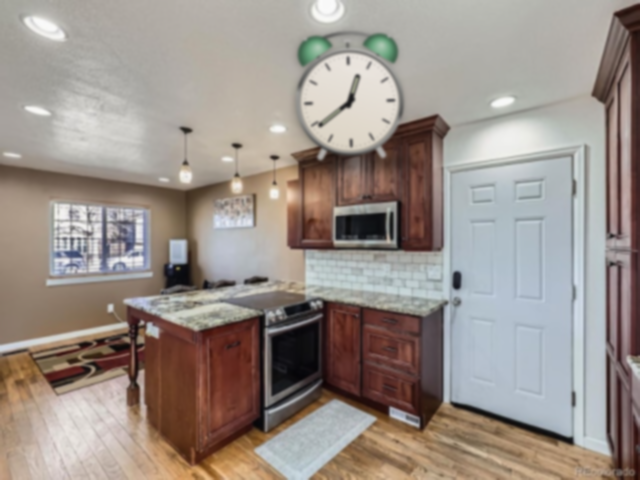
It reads 12:39
